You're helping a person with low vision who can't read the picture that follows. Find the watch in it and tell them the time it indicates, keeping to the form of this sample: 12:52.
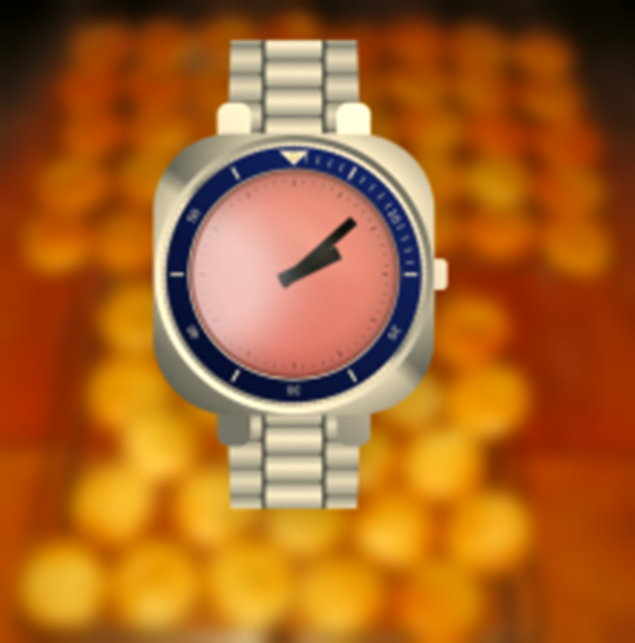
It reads 2:08
